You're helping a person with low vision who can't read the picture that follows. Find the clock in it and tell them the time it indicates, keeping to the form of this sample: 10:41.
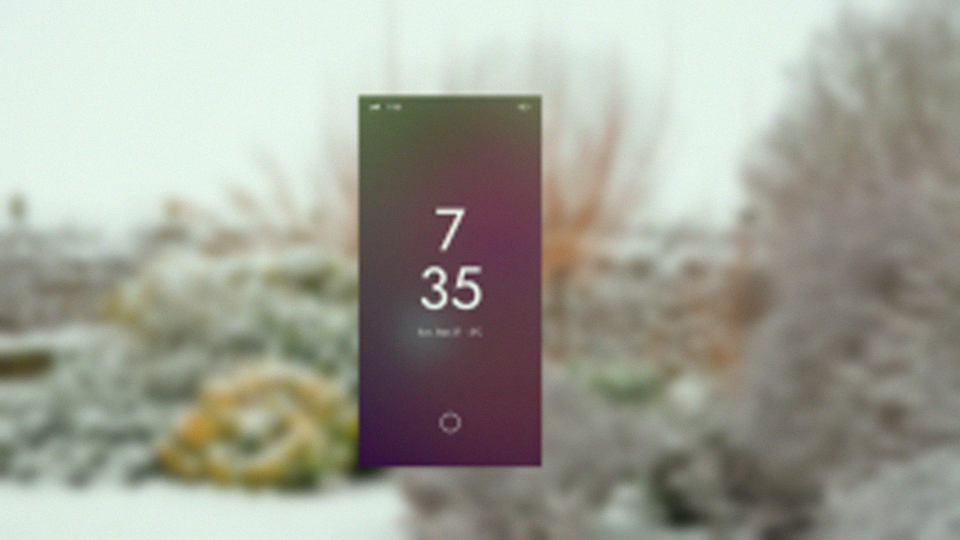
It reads 7:35
